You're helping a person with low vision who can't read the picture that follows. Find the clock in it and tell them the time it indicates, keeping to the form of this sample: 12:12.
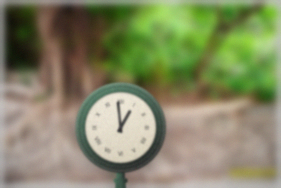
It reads 12:59
